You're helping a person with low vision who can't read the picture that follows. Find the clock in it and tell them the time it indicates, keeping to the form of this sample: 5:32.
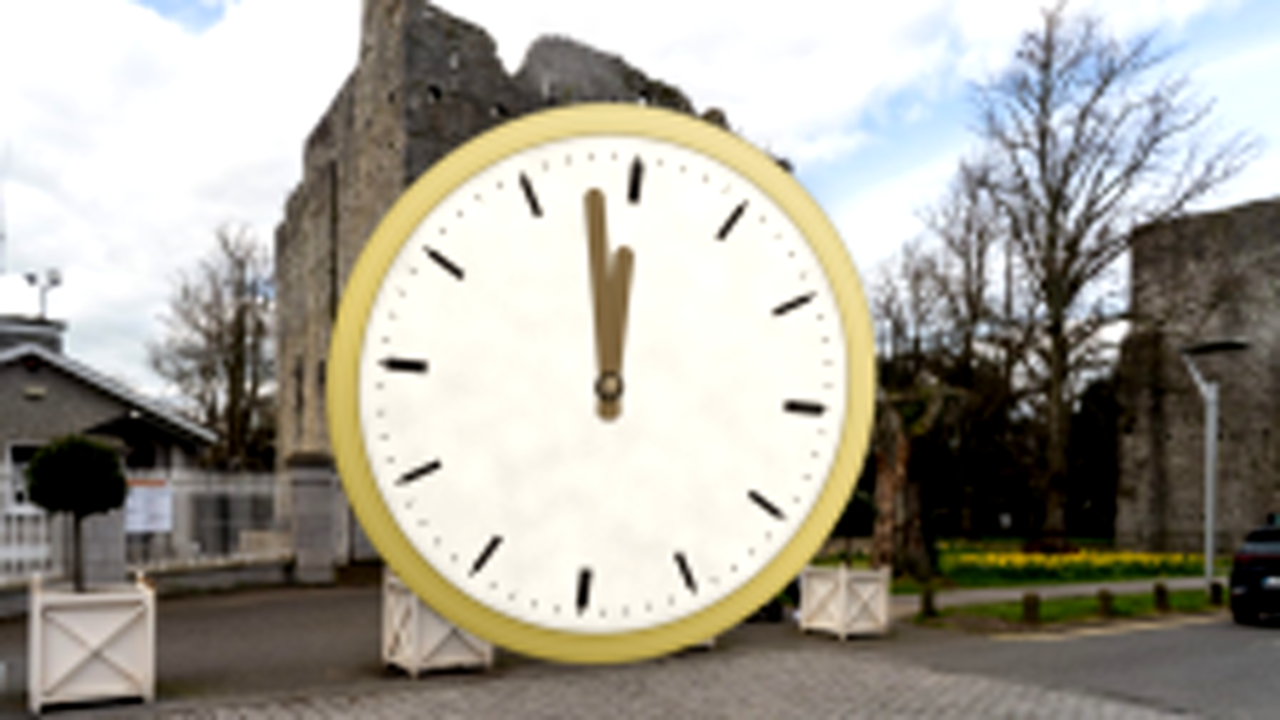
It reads 11:58
